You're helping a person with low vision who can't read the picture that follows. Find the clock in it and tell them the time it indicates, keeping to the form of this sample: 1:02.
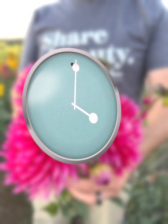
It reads 4:01
